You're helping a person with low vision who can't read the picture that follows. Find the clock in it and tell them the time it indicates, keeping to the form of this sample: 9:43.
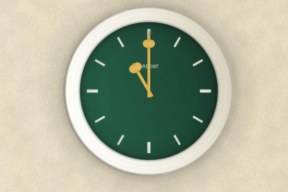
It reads 11:00
